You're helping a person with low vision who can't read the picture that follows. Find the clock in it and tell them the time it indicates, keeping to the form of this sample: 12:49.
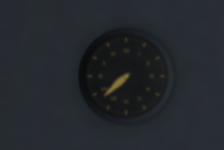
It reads 7:38
